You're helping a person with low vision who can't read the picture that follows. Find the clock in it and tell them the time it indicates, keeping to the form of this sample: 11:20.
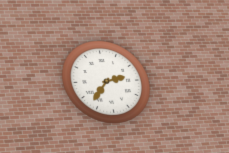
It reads 2:37
